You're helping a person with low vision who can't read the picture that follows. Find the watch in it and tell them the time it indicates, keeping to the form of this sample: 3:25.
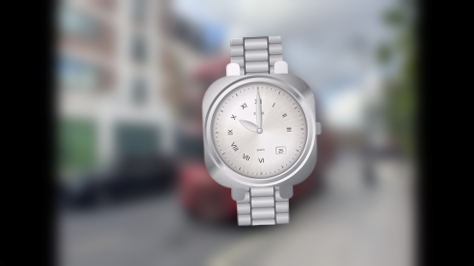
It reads 10:00
